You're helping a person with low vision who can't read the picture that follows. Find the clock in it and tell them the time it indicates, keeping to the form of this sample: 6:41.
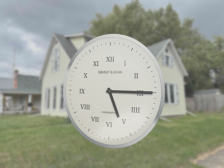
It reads 5:15
